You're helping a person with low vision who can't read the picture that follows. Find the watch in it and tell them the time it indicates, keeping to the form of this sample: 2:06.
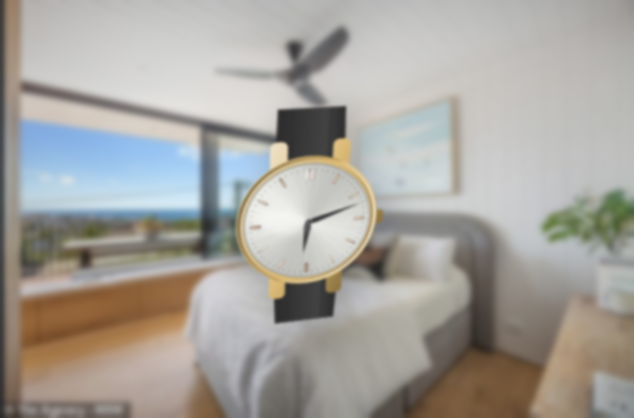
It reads 6:12
